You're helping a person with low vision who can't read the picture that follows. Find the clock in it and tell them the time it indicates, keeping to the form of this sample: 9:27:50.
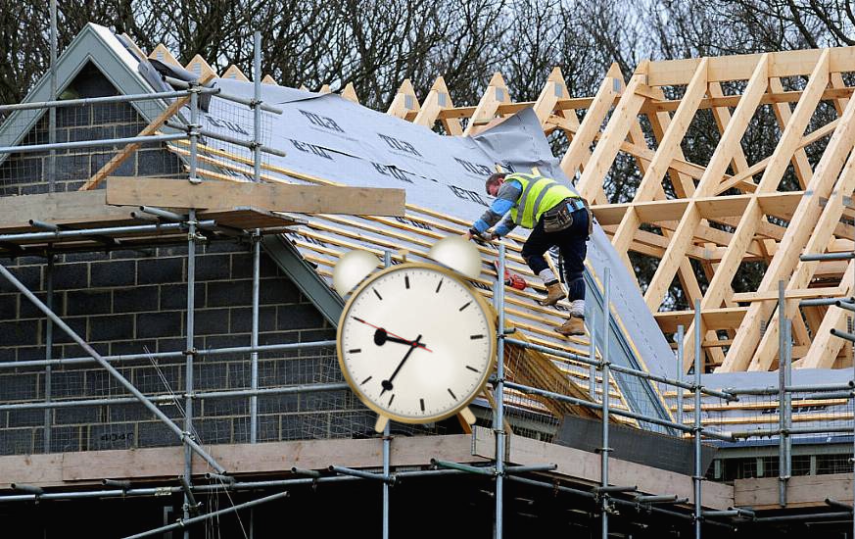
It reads 9:36:50
